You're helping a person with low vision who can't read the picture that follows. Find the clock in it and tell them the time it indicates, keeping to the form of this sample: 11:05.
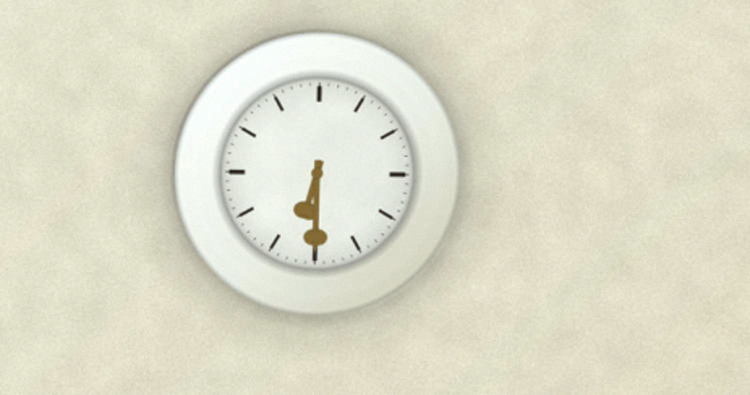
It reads 6:30
